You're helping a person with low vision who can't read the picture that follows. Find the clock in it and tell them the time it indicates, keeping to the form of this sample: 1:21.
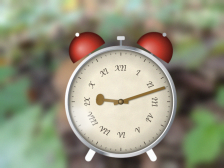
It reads 9:12
